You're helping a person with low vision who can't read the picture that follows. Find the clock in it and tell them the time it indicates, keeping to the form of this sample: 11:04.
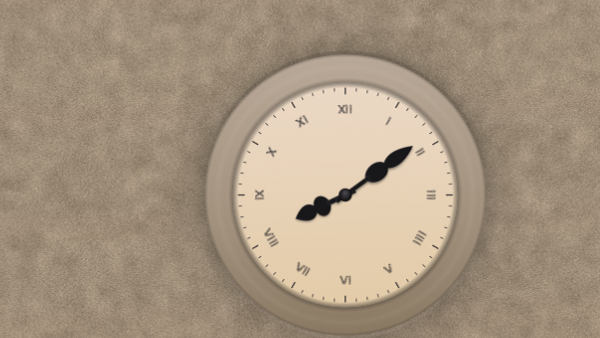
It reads 8:09
